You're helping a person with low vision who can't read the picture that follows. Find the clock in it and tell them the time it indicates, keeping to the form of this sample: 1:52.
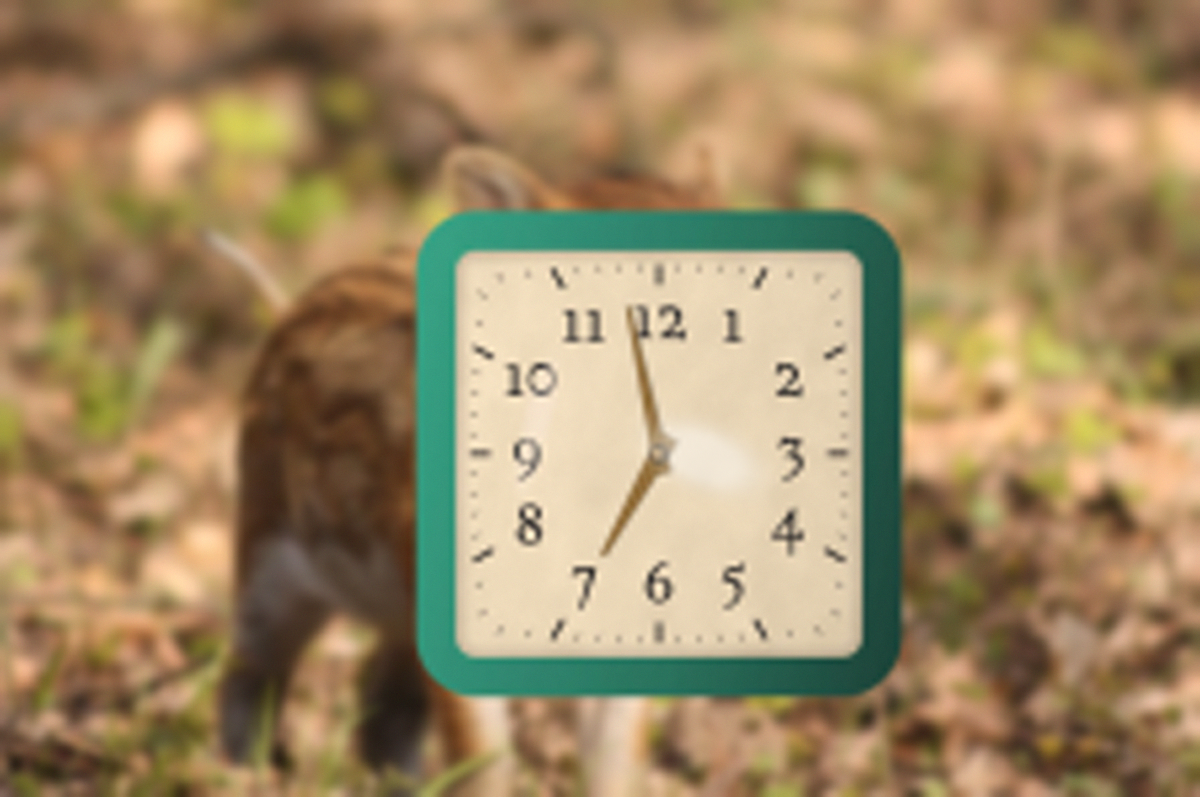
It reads 6:58
